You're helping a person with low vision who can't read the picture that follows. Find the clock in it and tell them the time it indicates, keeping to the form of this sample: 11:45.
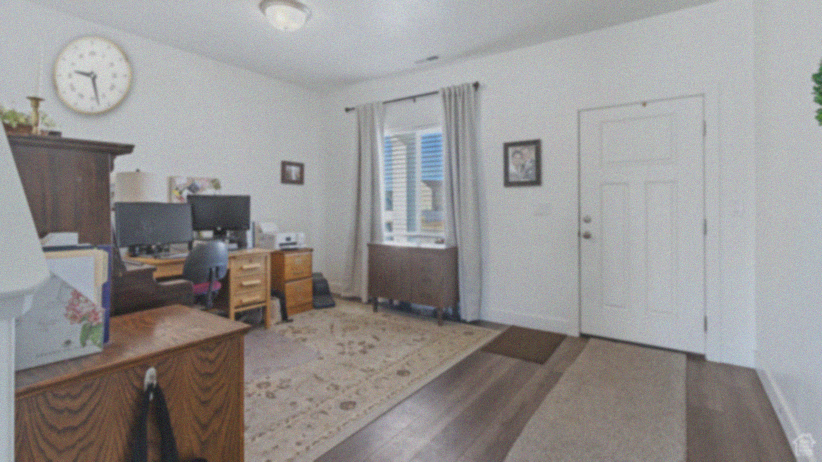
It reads 9:28
